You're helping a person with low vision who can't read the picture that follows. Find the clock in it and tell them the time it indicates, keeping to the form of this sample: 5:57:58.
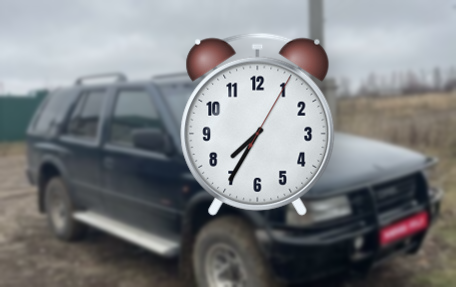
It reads 7:35:05
